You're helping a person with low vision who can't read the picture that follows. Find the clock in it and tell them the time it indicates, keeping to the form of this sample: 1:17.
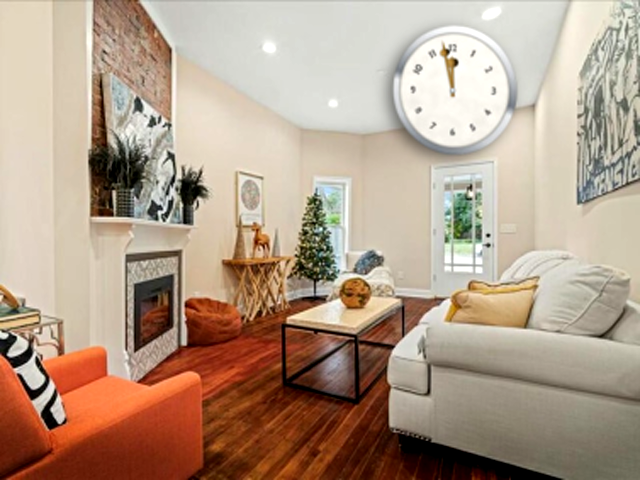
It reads 11:58
